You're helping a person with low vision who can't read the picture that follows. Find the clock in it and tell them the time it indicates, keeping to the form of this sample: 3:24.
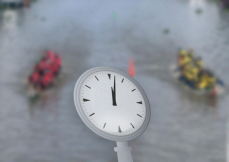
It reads 12:02
